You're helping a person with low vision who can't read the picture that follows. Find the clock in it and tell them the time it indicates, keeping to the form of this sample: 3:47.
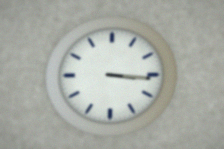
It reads 3:16
